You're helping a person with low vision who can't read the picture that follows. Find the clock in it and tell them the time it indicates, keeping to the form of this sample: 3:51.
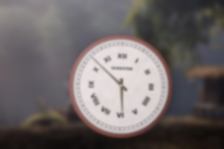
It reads 5:52
